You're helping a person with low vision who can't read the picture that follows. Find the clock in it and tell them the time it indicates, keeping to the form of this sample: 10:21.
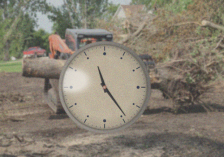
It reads 11:24
